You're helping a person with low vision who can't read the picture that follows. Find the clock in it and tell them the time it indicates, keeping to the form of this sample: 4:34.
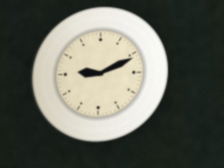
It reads 9:11
